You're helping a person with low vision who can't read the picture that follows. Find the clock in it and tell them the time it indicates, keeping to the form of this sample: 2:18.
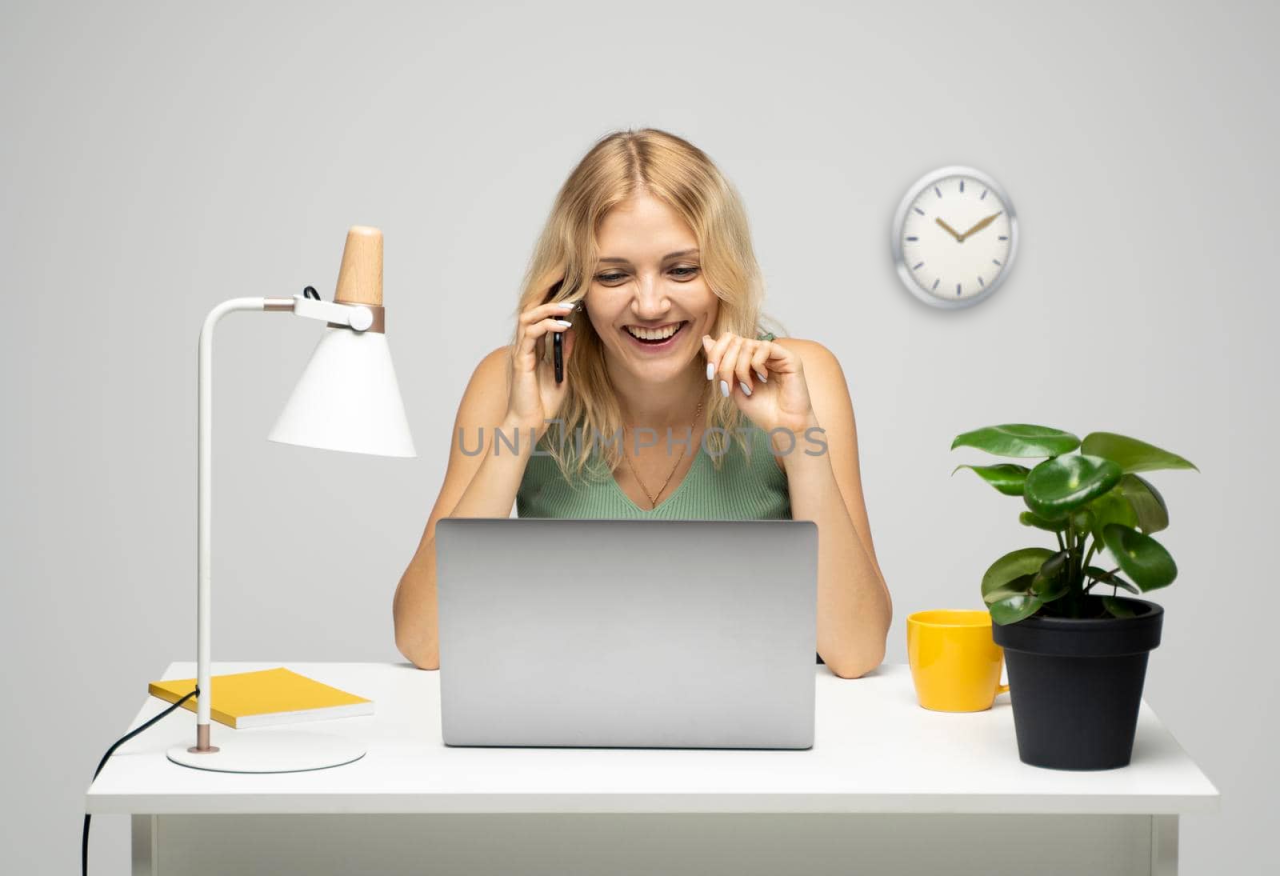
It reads 10:10
